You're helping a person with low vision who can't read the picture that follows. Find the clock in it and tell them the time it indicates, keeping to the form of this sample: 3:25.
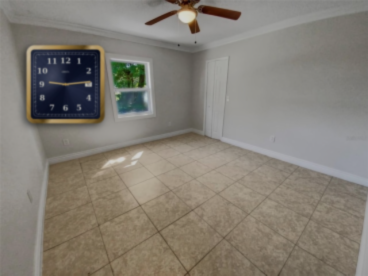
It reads 9:14
